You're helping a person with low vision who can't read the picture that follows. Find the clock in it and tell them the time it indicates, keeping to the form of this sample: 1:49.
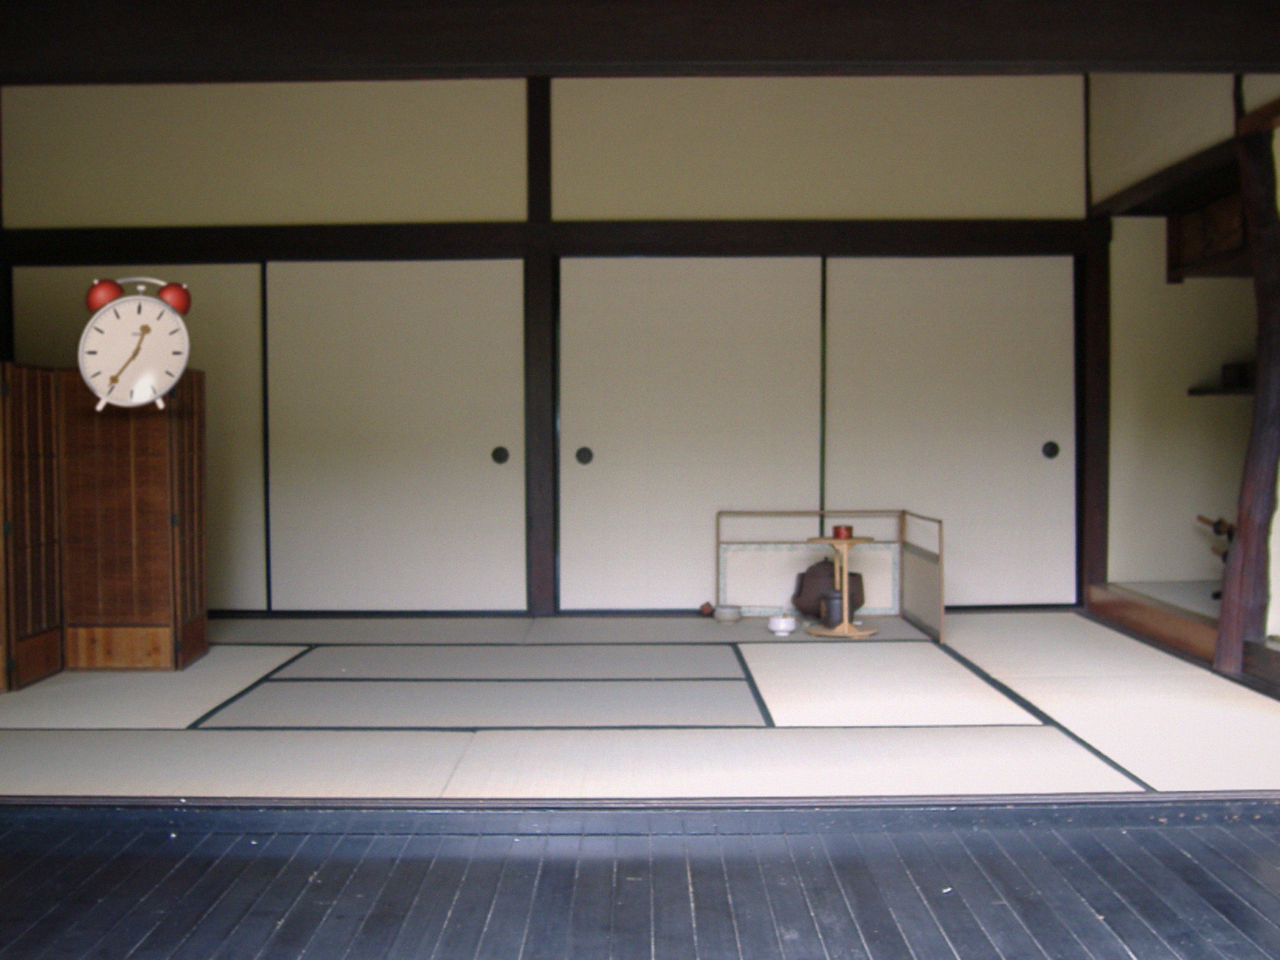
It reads 12:36
